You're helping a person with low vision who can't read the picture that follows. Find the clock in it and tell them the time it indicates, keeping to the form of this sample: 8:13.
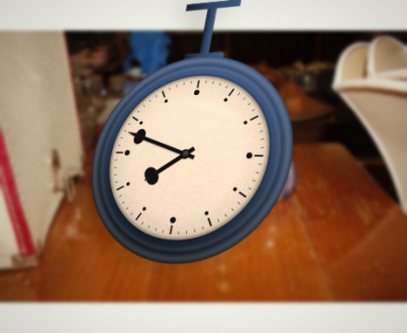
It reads 7:48
